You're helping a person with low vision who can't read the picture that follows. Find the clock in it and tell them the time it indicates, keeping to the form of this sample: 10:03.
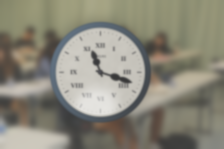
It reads 11:18
